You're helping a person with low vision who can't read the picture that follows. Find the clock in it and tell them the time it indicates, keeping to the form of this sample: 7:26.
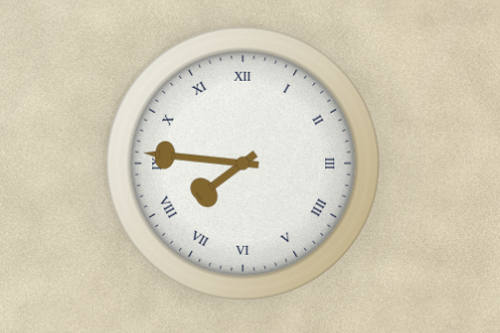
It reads 7:46
